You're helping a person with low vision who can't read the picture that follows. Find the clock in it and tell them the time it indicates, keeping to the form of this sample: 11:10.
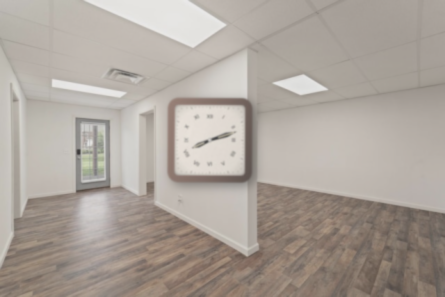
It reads 8:12
